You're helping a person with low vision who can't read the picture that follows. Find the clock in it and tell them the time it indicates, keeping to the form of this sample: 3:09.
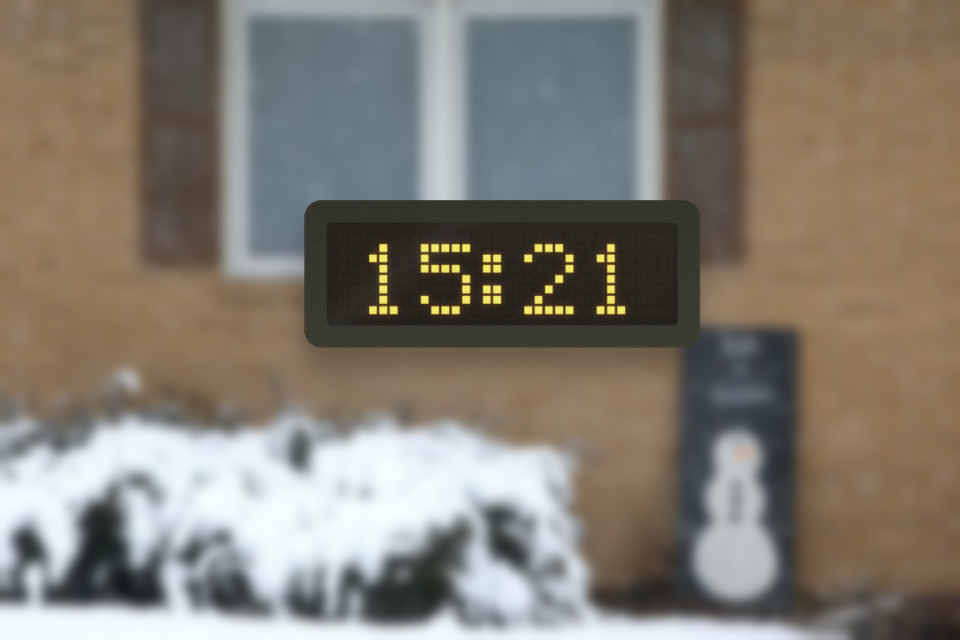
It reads 15:21
